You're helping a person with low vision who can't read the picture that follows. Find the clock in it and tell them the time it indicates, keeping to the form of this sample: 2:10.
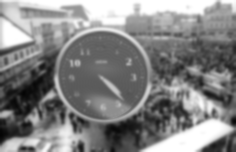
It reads 4:23
